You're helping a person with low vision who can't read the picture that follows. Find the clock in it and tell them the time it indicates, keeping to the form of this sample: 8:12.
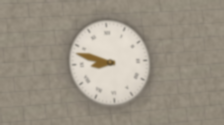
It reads 8:48
